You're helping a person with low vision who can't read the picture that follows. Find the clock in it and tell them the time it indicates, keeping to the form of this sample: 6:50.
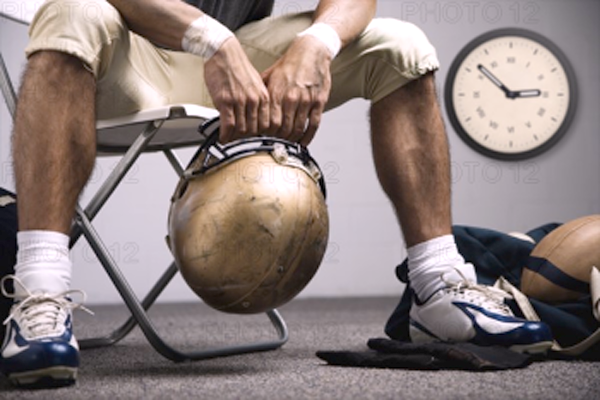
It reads 2:52
